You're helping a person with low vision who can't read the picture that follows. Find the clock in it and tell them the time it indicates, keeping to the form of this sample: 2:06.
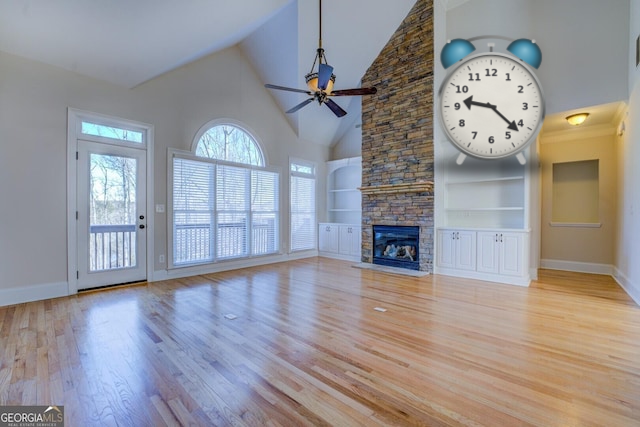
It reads 9:22
